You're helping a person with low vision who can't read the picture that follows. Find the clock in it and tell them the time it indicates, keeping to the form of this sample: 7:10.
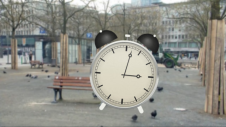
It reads 3:02
